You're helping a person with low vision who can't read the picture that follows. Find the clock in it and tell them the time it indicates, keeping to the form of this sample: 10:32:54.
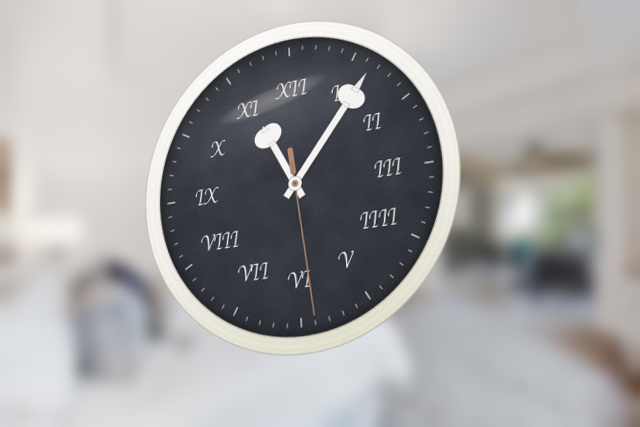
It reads 11:06:29
